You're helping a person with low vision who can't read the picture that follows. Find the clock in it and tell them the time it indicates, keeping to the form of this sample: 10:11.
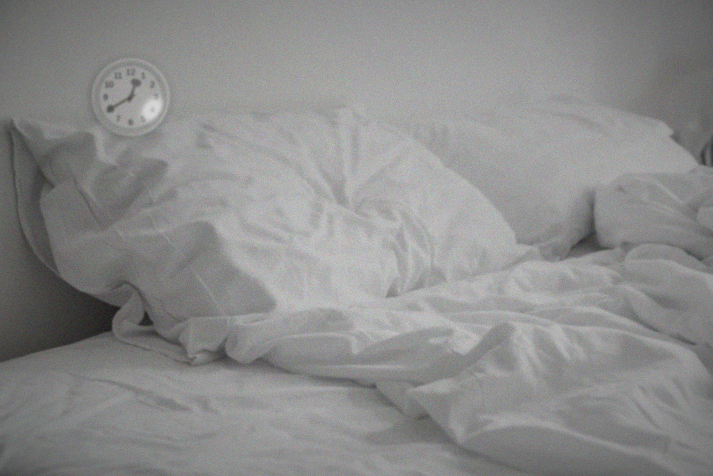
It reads 12:40
